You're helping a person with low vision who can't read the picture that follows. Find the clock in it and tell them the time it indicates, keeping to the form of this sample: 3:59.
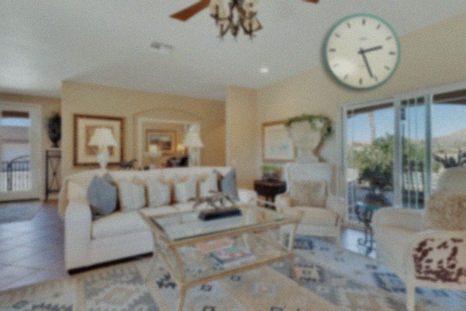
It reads 2:26
